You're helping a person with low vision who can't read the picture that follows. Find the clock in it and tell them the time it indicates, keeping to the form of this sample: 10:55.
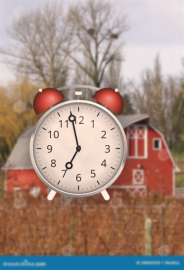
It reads 6:58
